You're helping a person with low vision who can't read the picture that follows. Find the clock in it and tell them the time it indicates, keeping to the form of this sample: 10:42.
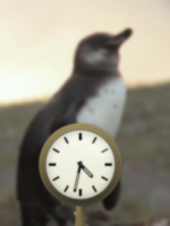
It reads 4:32
